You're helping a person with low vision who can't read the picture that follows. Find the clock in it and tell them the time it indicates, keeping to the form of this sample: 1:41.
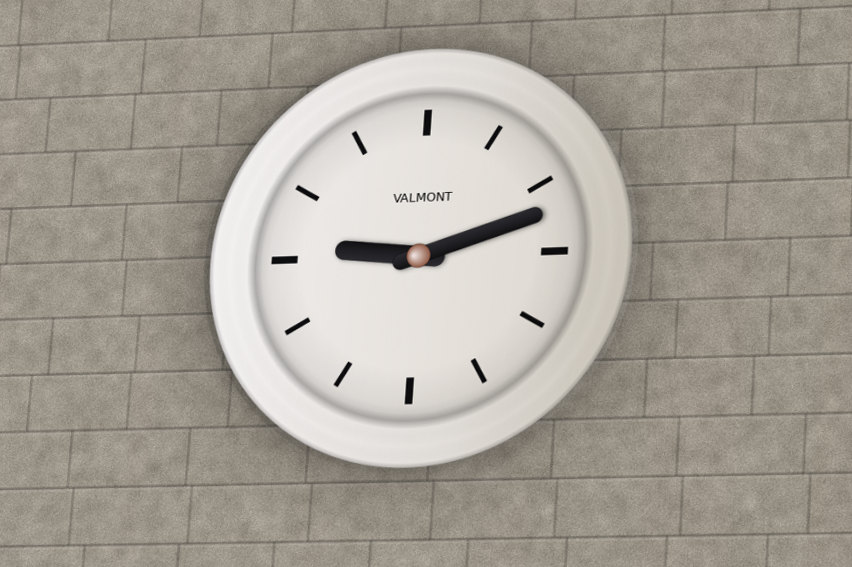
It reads 9:12
